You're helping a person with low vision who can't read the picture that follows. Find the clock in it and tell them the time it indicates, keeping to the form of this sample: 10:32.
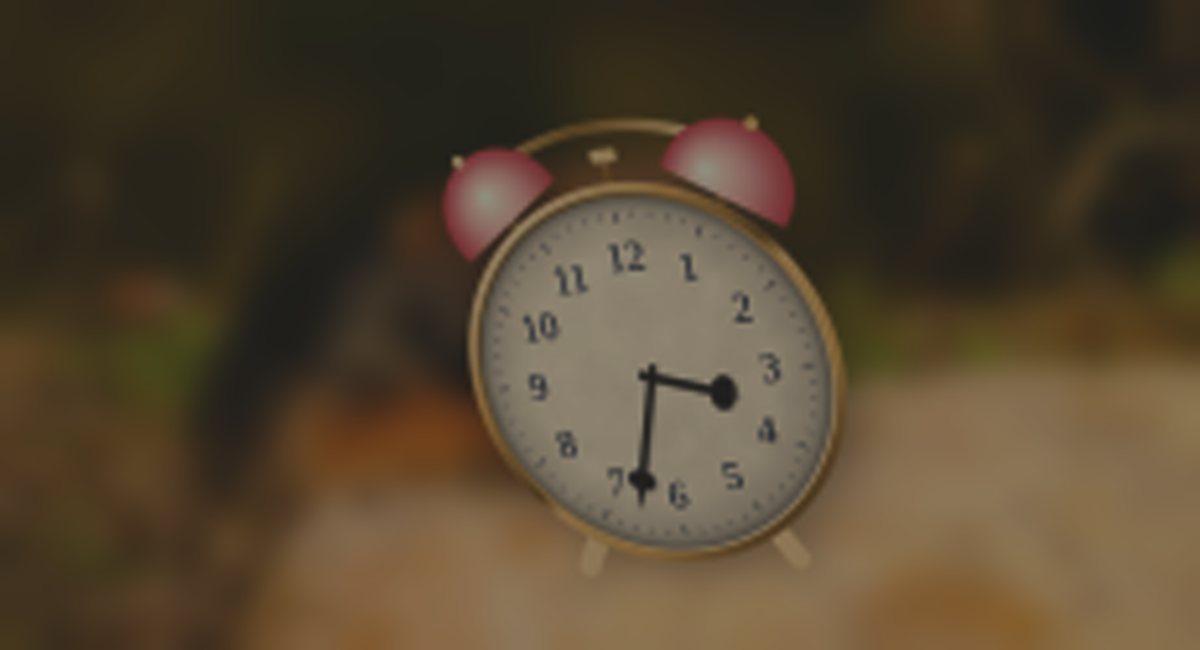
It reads 3:33
